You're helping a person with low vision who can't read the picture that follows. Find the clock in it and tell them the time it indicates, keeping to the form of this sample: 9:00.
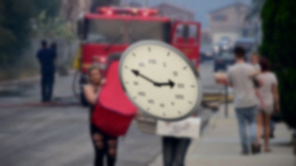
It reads 2:50
